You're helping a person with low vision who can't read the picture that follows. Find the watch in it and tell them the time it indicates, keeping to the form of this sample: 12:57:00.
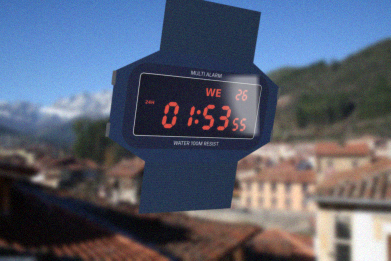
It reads 1:53:55
